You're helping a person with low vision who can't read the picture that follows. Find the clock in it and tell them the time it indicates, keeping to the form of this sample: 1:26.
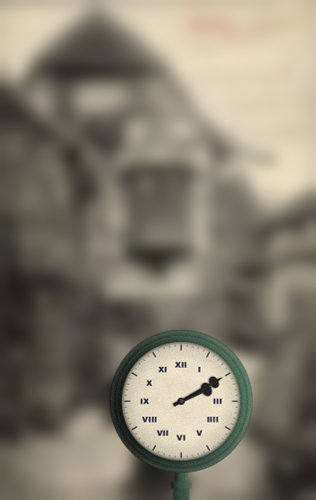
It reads 2:10
